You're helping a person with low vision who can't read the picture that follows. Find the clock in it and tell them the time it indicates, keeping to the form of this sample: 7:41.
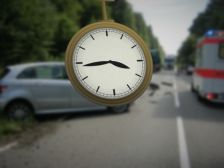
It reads 3:44
